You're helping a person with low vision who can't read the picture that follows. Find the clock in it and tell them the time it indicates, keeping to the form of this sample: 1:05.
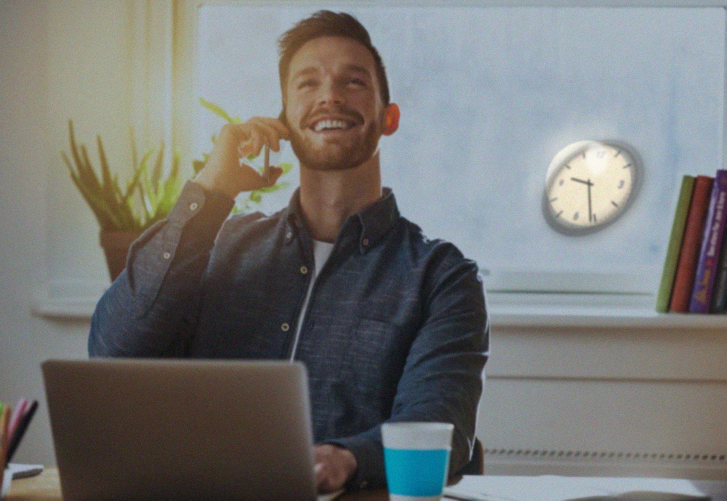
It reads 9:26
